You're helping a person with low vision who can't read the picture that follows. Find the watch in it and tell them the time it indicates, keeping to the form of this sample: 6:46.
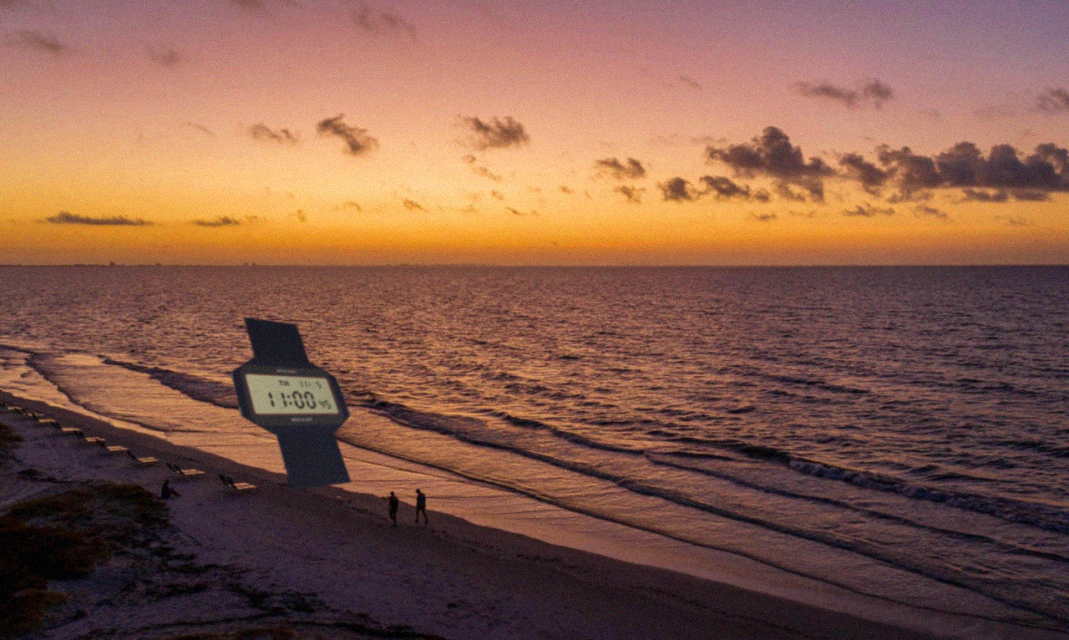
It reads 11:00
